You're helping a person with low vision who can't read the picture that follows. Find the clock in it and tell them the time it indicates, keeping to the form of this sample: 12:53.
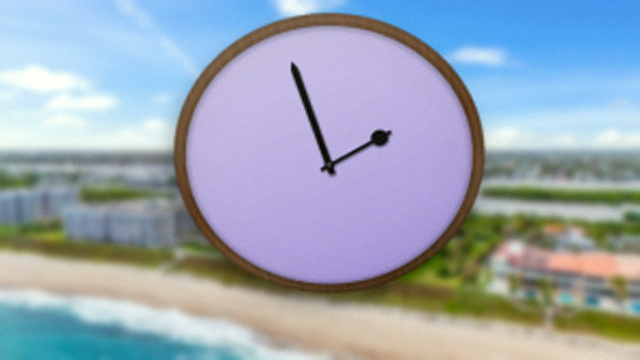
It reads 1:57
